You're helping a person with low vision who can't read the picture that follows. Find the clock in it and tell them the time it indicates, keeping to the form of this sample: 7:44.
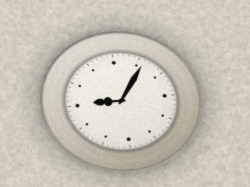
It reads 9:06
